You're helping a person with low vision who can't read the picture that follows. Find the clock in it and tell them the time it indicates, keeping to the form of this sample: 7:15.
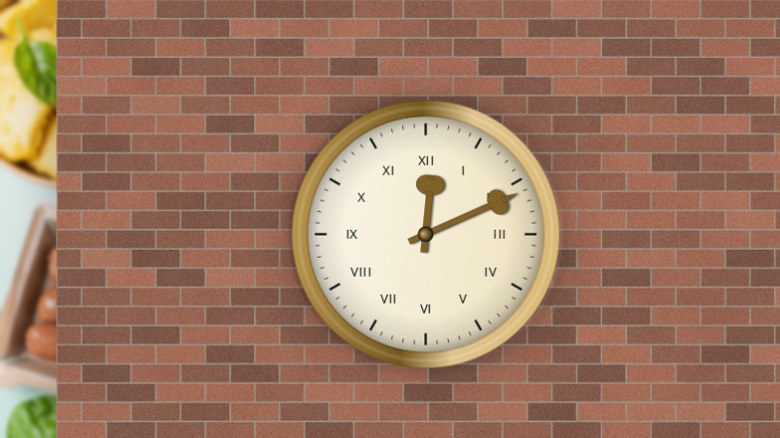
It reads 12:11
